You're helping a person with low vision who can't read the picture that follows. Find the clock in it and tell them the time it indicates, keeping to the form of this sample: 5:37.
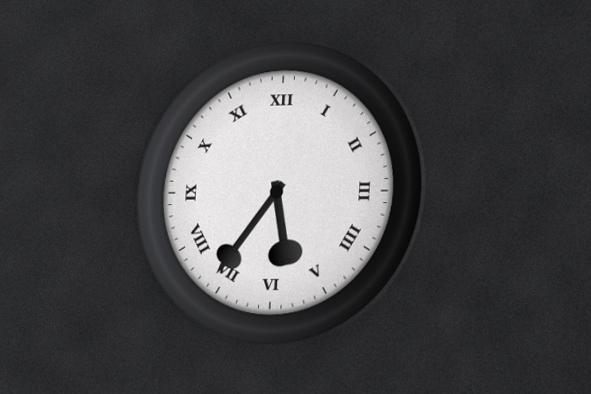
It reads 5:36
